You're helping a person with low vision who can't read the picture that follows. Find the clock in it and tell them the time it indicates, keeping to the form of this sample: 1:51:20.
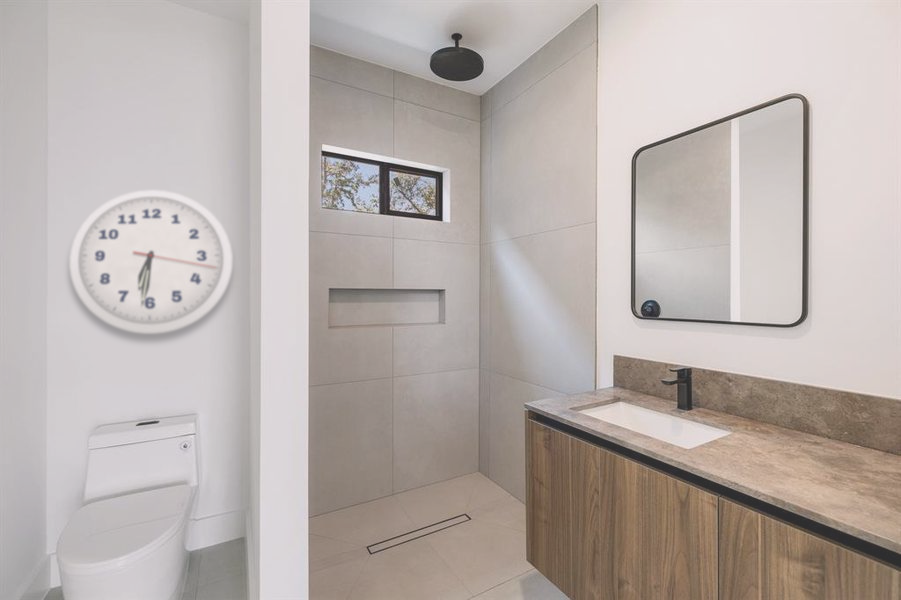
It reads 6:31:17
